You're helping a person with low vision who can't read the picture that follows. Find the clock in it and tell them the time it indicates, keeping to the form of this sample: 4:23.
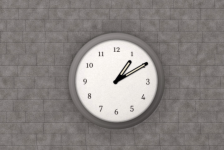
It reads 1:10
